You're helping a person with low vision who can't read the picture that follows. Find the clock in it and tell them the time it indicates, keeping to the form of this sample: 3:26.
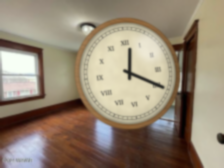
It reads 12:20
